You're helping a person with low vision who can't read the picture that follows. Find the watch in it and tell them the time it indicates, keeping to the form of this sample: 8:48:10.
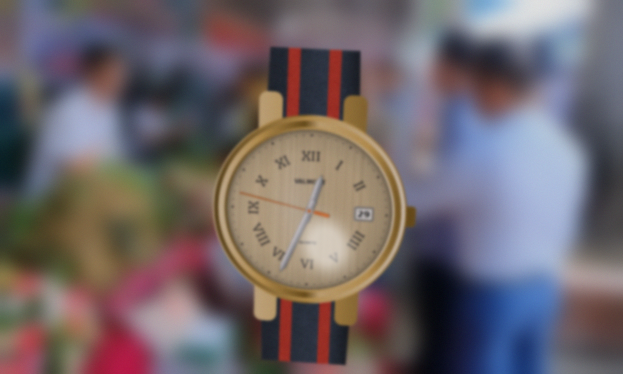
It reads 12:33:47
